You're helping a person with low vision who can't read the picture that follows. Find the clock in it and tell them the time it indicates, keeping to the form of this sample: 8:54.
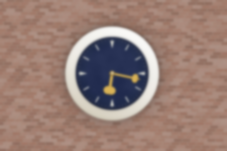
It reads 6:17
